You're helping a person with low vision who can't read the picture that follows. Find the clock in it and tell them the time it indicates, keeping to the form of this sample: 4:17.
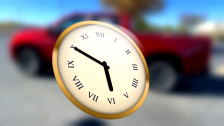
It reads 5:50
